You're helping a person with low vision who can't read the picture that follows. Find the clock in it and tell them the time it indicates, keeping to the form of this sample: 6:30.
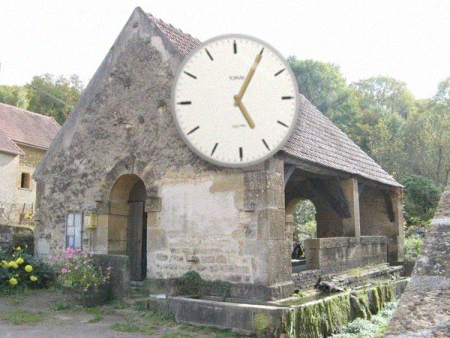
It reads 5:05
